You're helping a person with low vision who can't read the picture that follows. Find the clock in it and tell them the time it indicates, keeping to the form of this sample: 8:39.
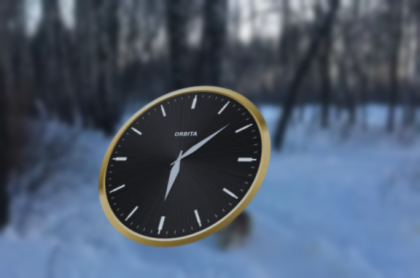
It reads 6:08
